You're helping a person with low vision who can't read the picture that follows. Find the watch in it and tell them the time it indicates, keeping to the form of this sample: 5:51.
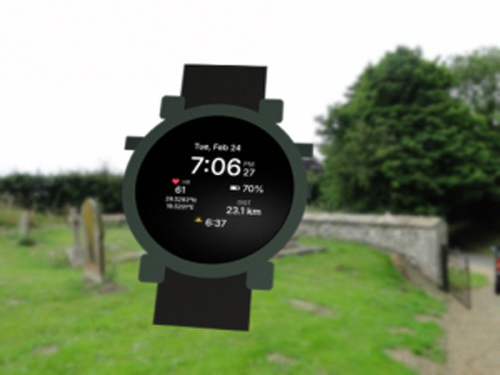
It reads 7:06
